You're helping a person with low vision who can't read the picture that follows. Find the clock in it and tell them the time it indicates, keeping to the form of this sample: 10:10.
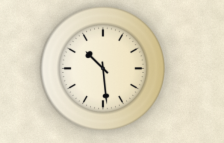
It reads 10:29
